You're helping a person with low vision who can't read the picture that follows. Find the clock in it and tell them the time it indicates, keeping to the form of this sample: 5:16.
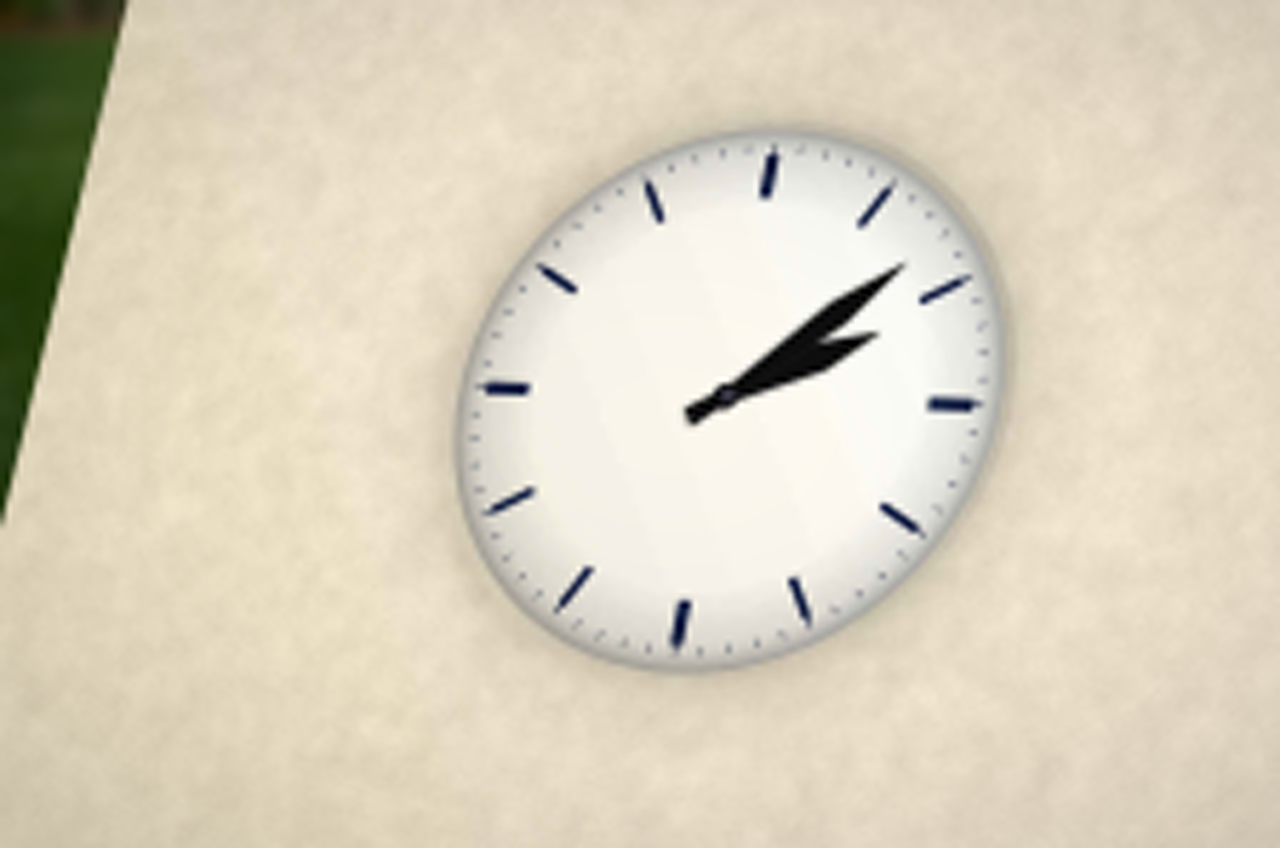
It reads 2:08
